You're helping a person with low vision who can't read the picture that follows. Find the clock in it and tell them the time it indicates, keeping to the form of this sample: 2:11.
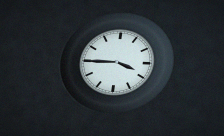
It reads 3:45
